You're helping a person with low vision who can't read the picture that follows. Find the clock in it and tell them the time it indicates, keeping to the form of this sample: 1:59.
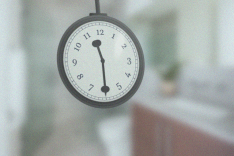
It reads 11:30
